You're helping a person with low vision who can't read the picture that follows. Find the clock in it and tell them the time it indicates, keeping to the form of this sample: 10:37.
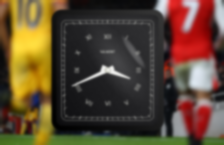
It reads 3:41
